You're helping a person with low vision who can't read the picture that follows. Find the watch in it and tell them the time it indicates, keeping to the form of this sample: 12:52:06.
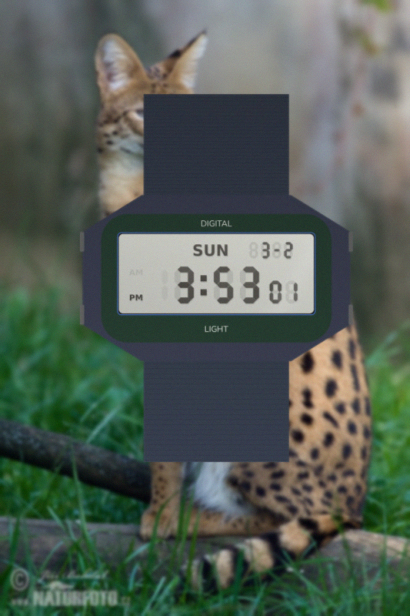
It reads 3:53:01
